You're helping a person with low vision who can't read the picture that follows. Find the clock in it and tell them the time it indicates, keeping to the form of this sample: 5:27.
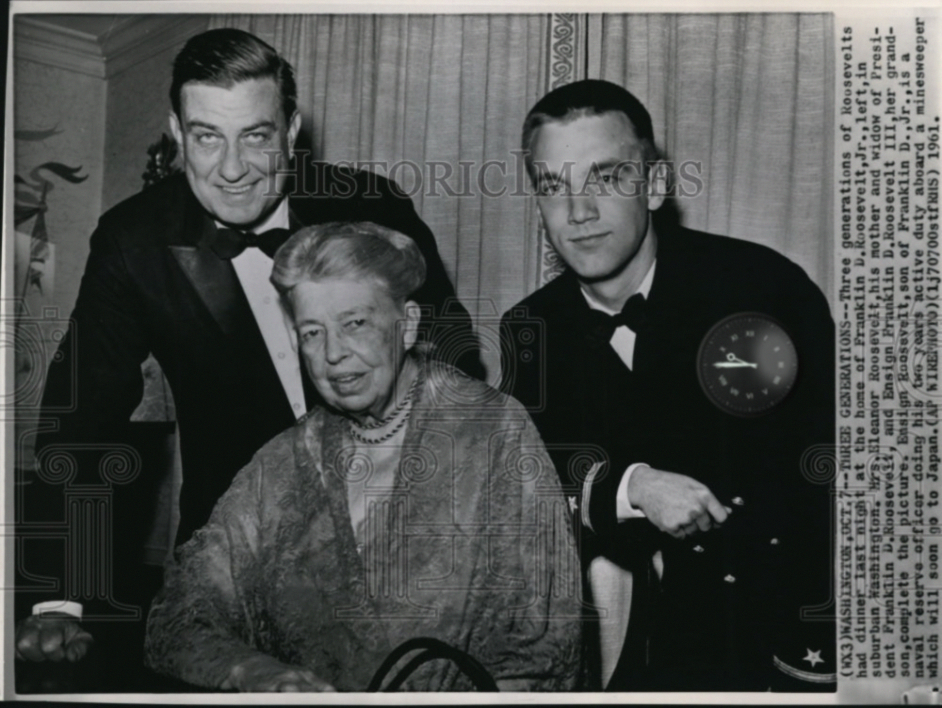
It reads 9:45
